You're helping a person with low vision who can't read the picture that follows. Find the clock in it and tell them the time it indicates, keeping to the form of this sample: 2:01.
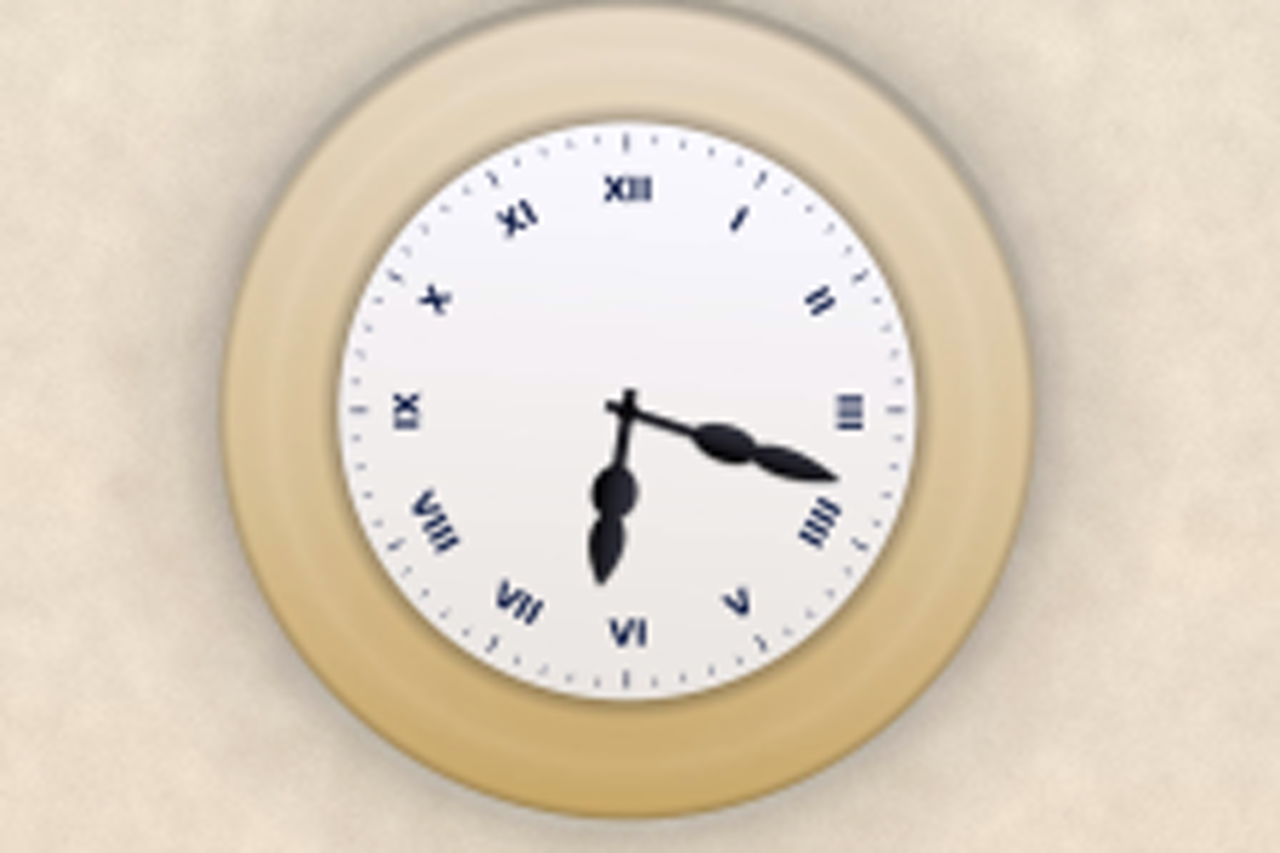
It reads 6:18
